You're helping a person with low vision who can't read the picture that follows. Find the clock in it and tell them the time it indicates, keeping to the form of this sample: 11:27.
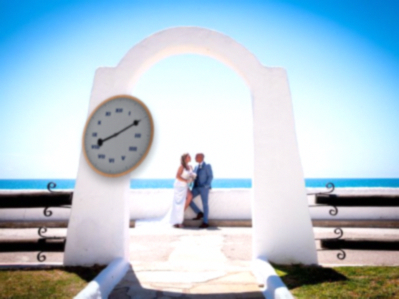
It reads 8:10
